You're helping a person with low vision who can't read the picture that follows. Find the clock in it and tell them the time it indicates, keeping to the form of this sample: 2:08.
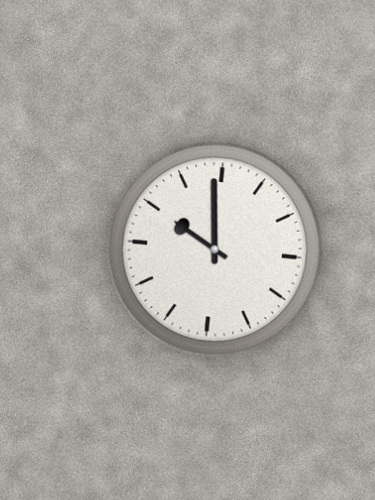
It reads 9:59
